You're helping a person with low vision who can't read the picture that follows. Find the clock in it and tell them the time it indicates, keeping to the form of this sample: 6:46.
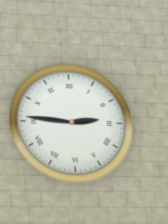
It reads 2:46
